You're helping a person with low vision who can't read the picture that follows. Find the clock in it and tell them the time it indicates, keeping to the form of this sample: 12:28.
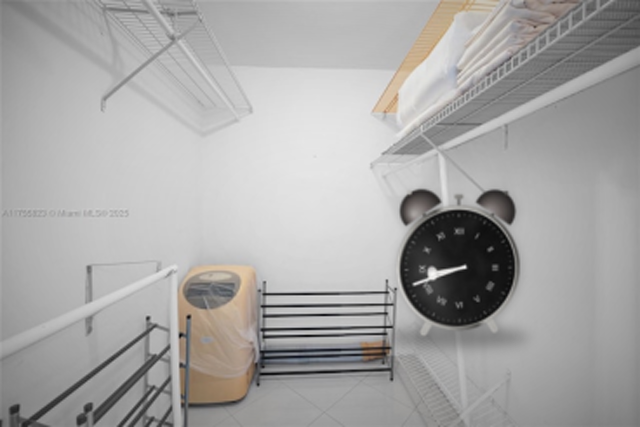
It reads 8:42
